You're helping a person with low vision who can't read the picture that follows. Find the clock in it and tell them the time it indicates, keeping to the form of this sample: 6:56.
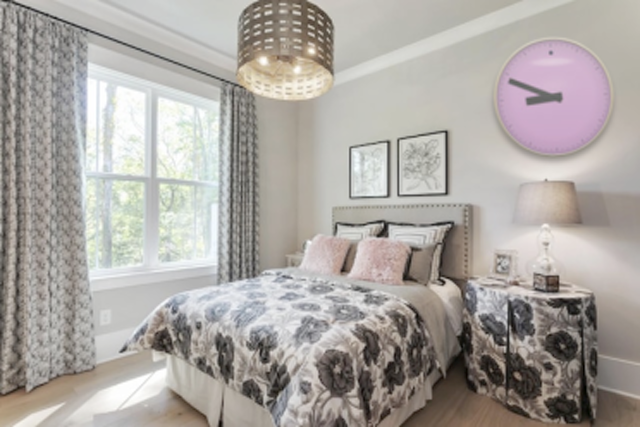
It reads 8:49
